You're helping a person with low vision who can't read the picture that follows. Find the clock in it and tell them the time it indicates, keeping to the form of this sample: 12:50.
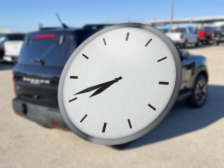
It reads 7:41
